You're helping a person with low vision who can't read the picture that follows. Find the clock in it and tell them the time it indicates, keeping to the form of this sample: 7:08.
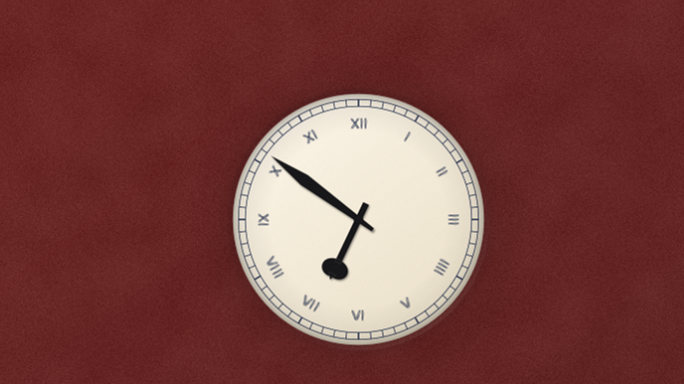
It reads 6:51
